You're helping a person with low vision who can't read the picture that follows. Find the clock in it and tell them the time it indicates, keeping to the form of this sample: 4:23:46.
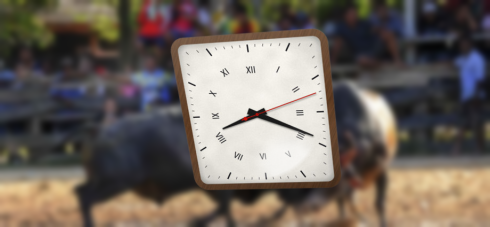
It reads 8:19:12
